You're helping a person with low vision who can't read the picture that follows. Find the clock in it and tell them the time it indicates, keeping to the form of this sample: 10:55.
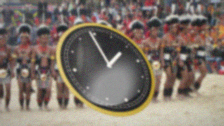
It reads 1:59
